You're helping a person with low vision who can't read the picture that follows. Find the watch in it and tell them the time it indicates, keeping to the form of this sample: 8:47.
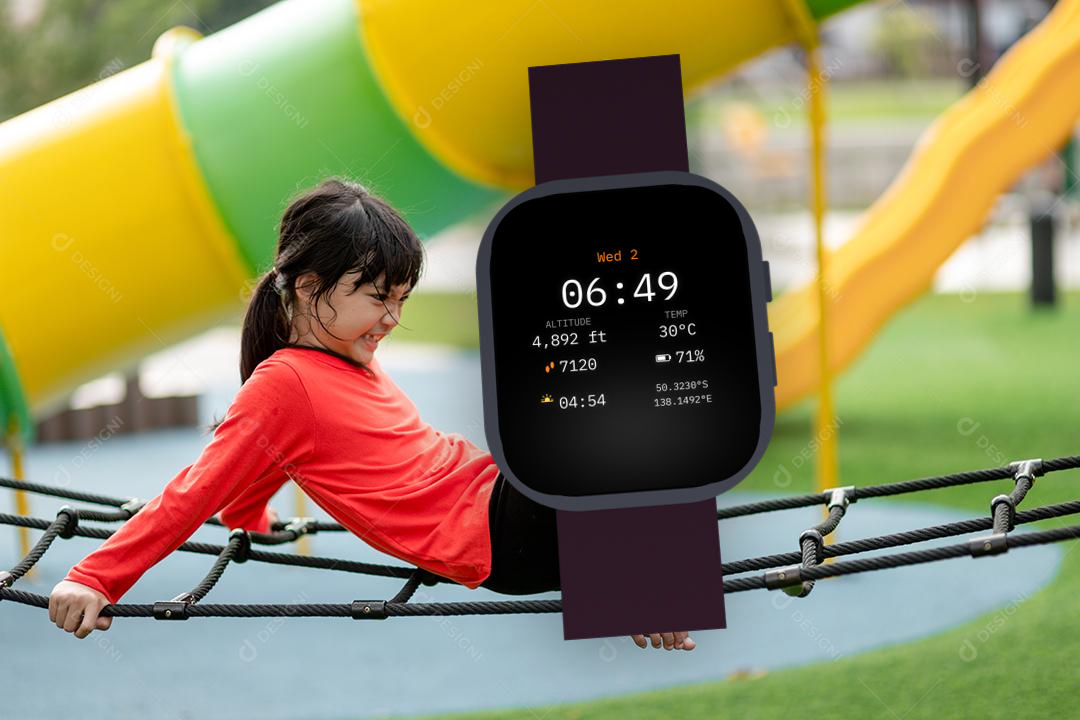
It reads 6:49
